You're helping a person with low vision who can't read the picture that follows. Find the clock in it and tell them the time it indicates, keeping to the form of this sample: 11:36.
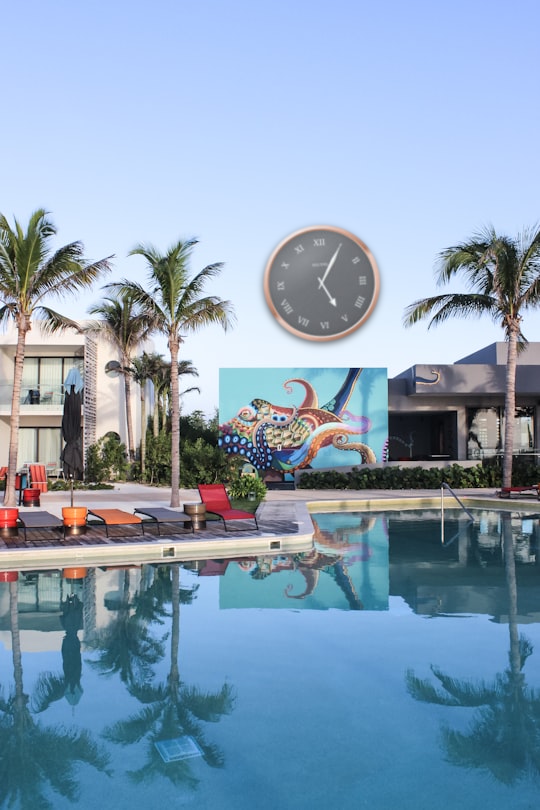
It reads 5:05
